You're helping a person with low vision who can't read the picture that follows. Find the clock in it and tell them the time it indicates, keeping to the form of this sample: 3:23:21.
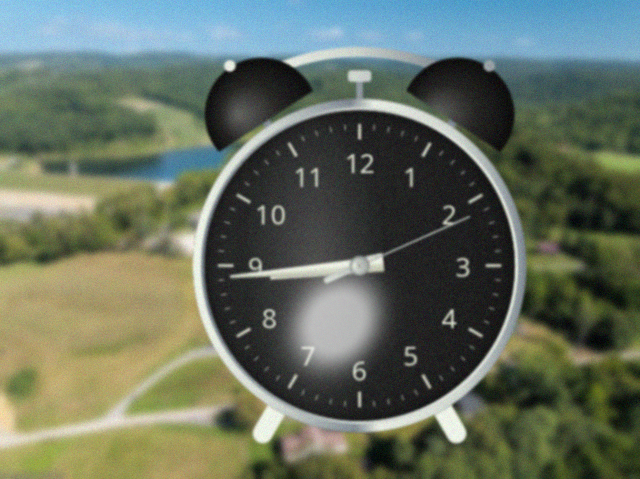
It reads 8:44:11
